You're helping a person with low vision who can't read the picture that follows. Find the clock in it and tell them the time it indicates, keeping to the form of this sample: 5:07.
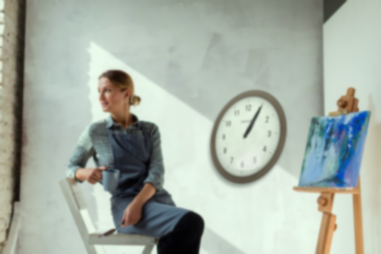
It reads 1:05
